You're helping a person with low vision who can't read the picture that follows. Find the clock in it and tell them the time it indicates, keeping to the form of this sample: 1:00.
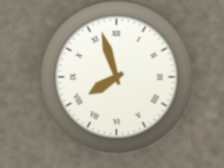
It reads 7:57
